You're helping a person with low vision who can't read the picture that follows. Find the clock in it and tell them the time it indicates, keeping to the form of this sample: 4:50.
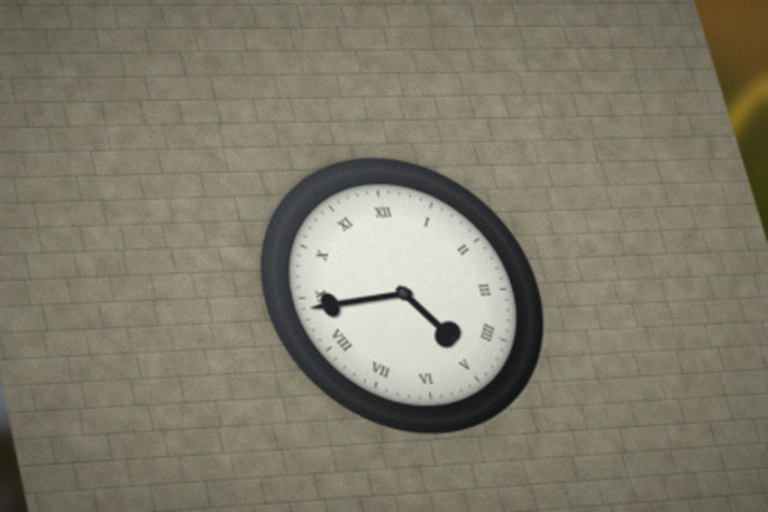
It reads 4:44
